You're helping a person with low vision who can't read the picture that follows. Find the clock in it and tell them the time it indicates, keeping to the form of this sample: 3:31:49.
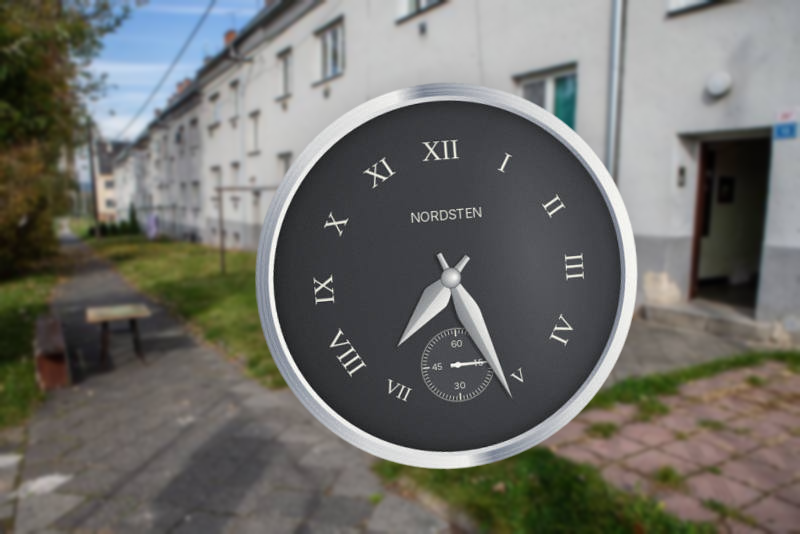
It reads 7:26:15
